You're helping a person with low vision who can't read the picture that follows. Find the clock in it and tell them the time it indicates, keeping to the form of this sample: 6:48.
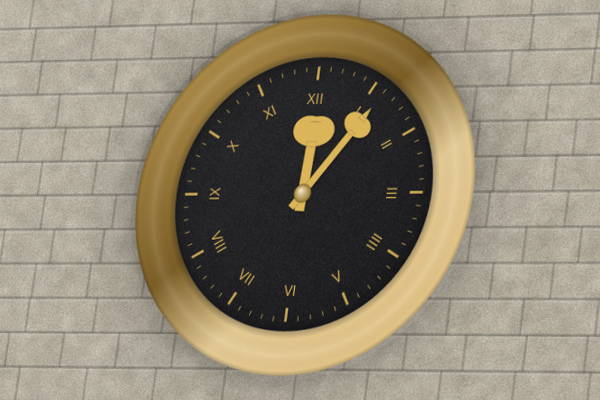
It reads 12:06
